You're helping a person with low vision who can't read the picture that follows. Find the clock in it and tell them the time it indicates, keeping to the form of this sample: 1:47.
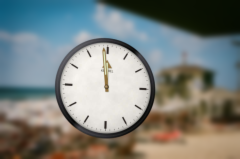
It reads 11:59
